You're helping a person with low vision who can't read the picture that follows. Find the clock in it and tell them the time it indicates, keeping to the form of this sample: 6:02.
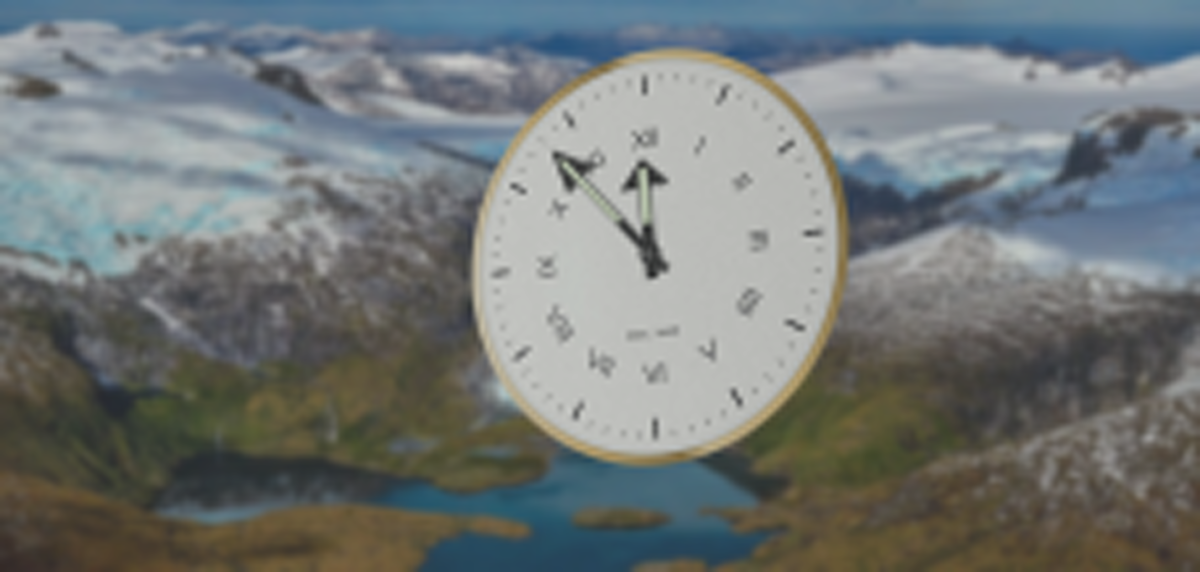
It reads 11:53
